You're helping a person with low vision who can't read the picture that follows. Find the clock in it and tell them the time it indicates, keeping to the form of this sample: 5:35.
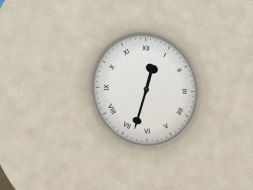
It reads 12:33
